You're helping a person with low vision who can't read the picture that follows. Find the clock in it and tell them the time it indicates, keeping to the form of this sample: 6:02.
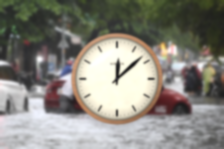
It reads 12:08
